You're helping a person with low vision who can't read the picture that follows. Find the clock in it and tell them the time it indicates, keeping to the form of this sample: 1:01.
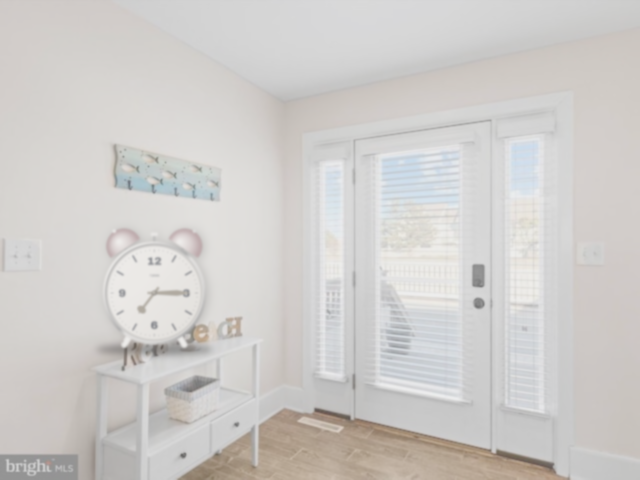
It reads 7:15
